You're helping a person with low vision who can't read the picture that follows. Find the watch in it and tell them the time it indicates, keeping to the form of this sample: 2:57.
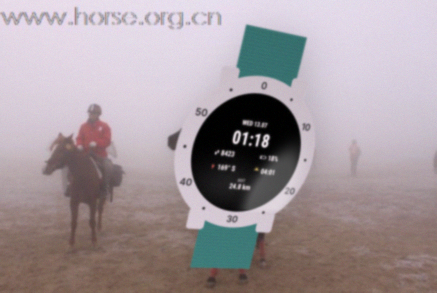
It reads 1:18
